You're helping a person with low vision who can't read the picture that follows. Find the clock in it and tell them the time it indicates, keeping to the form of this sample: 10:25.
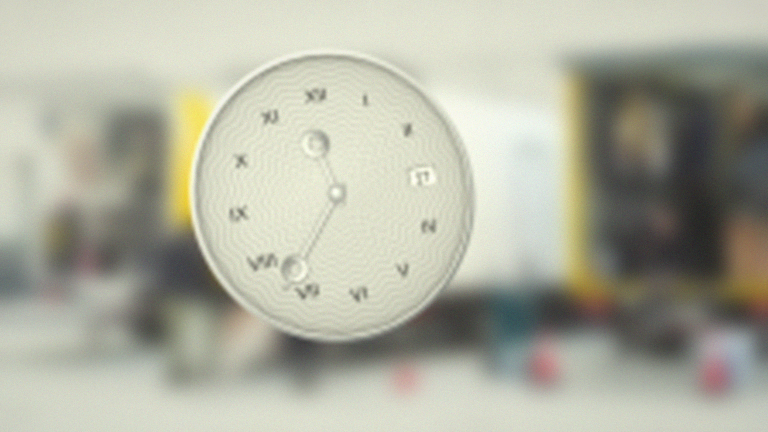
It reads 11:37
